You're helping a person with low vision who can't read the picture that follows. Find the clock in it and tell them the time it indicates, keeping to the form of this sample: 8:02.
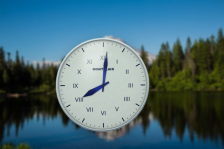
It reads 8:01
